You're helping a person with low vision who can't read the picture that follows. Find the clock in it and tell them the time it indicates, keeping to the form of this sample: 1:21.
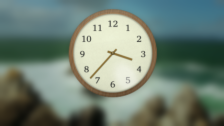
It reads 3:37
